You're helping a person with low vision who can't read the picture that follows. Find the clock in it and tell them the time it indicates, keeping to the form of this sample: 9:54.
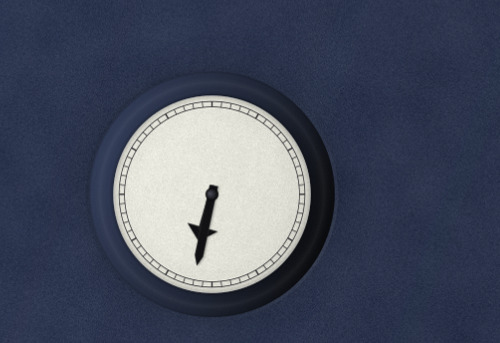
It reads 6:32
